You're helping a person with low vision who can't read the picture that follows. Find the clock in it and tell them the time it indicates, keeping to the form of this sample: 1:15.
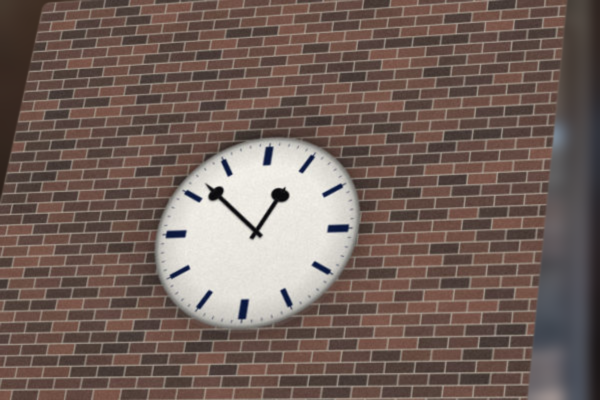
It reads 12:52
